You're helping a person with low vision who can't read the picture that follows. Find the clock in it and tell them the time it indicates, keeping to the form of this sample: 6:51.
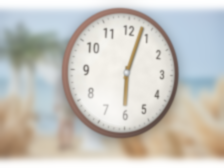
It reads 6:03
